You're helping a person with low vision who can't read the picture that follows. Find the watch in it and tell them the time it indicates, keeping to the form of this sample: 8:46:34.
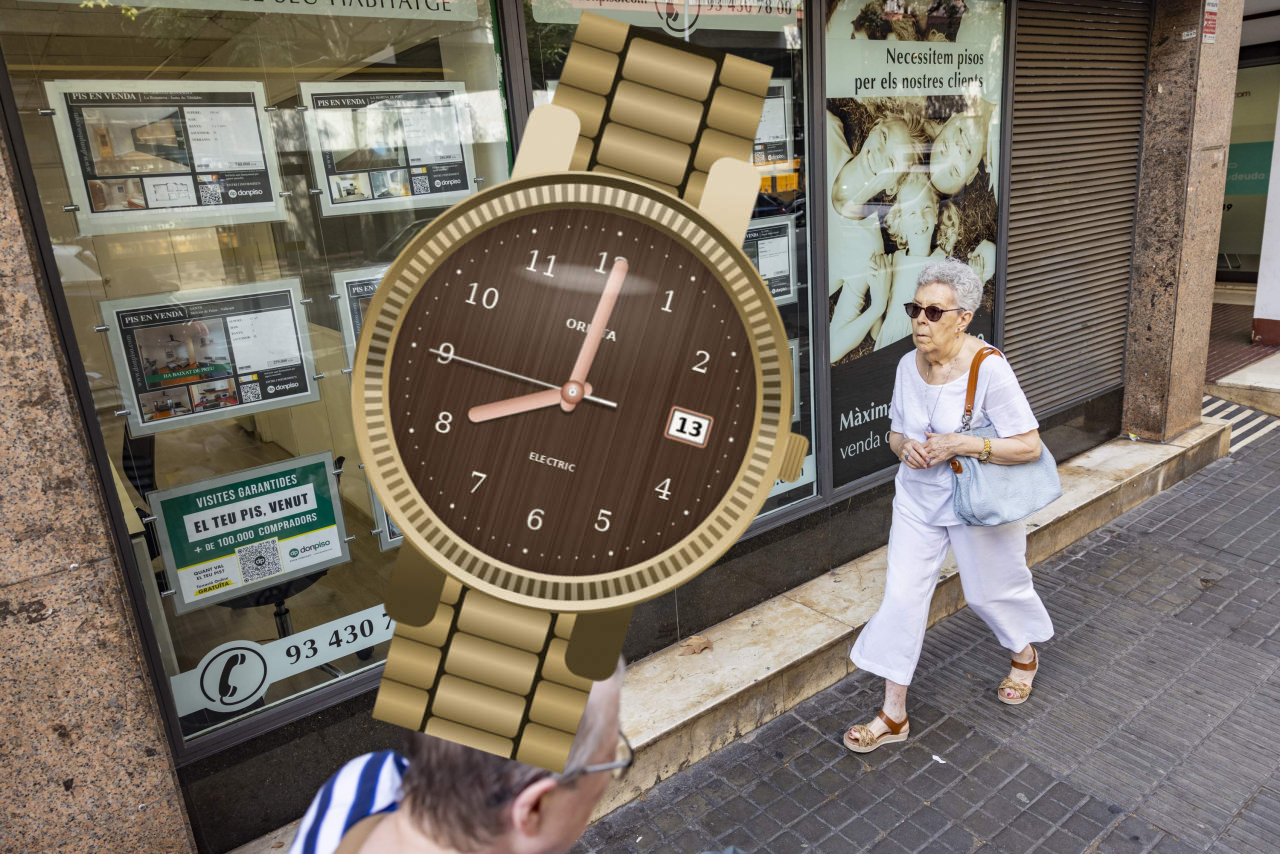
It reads 8:00:45
